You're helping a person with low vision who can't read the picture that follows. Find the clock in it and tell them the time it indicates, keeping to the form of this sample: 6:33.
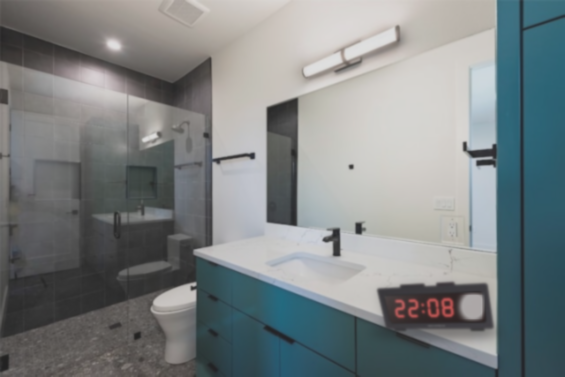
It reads 22:08
